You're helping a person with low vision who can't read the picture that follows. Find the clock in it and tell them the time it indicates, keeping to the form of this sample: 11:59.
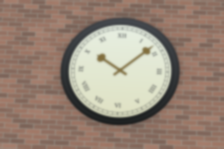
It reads 10:08
